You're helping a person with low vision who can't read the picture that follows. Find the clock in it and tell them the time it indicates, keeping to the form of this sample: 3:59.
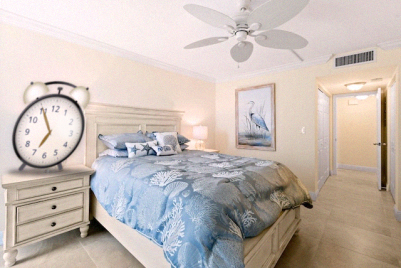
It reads 6:55
